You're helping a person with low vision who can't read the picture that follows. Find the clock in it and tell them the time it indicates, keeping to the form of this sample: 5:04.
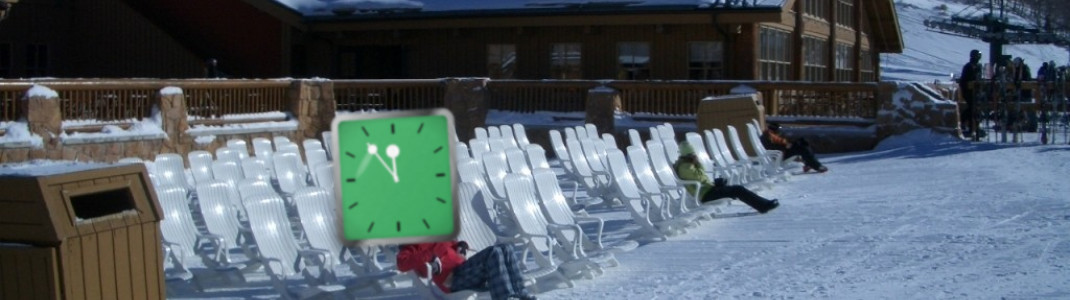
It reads 11:54
